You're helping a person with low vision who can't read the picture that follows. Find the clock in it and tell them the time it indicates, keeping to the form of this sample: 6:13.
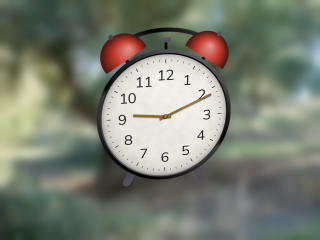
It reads 9:11
